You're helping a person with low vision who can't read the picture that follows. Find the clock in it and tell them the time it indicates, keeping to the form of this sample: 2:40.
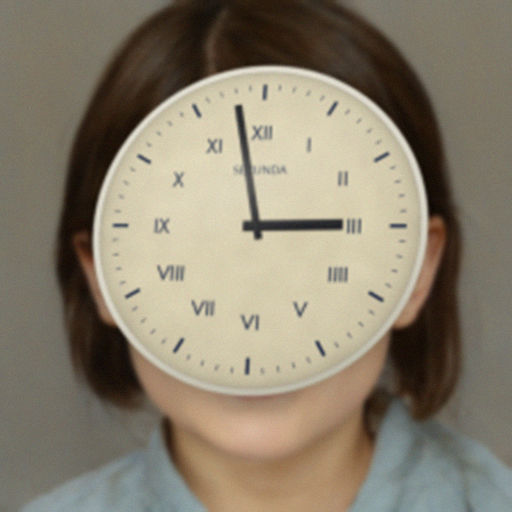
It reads 2:58
